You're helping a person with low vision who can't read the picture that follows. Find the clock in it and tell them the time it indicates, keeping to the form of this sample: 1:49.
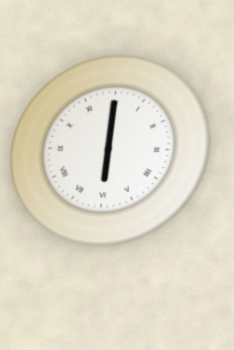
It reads 6:00
